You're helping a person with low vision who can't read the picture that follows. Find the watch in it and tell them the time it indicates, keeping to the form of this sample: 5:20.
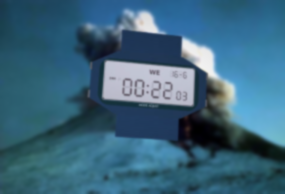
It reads 0:22
